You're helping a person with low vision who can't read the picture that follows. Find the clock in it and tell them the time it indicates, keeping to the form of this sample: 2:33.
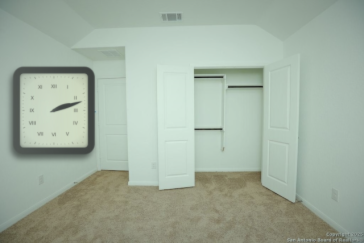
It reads 2:12
